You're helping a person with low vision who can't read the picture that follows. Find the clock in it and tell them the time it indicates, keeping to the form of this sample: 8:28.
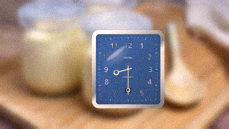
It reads 8:30
